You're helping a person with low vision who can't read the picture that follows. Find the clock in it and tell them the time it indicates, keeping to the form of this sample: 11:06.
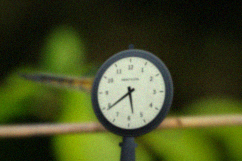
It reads 5:39
